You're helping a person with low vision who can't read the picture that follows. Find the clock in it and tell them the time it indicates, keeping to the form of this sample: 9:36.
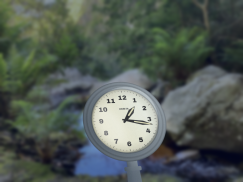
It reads 1:17
